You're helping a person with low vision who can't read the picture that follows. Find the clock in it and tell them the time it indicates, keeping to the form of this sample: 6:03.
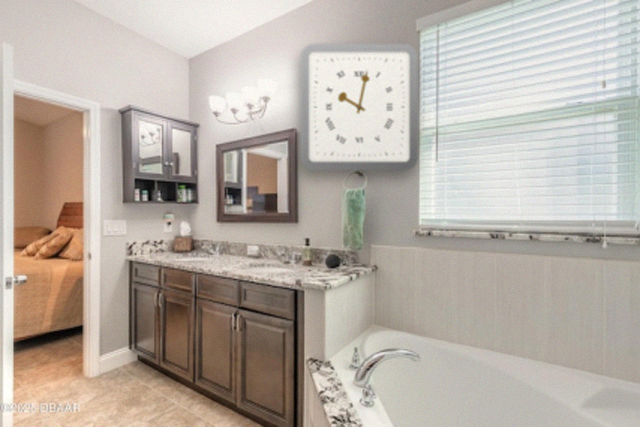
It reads 10:02
